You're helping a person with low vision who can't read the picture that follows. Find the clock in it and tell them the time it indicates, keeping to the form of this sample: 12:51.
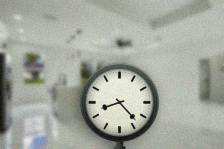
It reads 8:23
